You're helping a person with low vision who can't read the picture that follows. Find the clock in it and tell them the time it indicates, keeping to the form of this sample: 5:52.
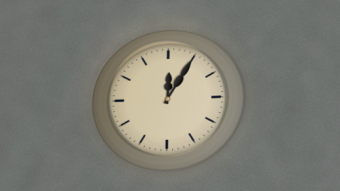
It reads 12:05
